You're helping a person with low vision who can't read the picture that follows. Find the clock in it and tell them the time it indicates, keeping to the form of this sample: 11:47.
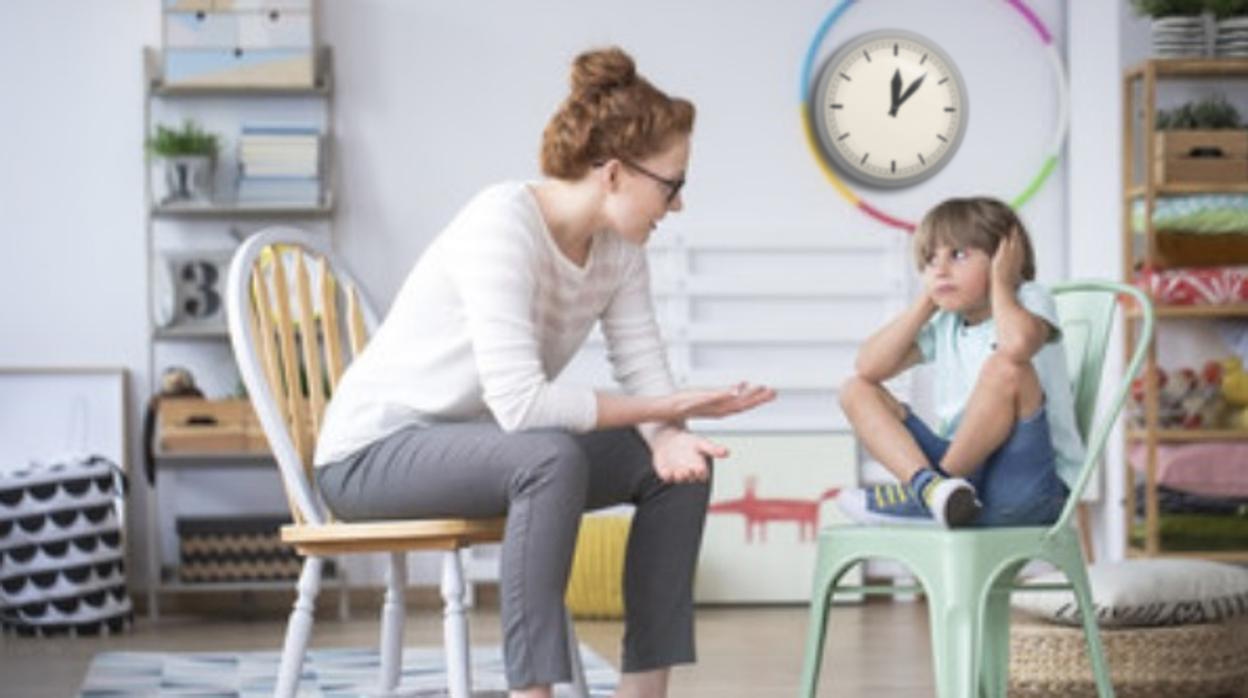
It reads 12:07
